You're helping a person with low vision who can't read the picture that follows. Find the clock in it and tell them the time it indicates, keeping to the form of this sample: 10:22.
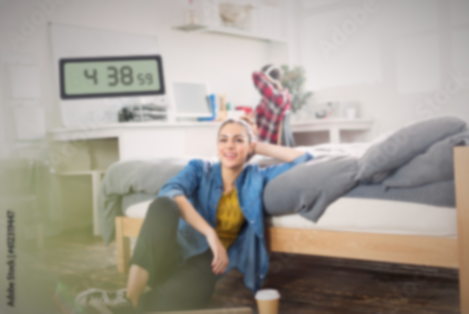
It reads 4:38
